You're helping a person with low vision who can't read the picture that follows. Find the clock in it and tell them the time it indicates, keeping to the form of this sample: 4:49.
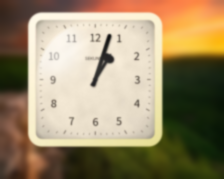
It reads 1:03
